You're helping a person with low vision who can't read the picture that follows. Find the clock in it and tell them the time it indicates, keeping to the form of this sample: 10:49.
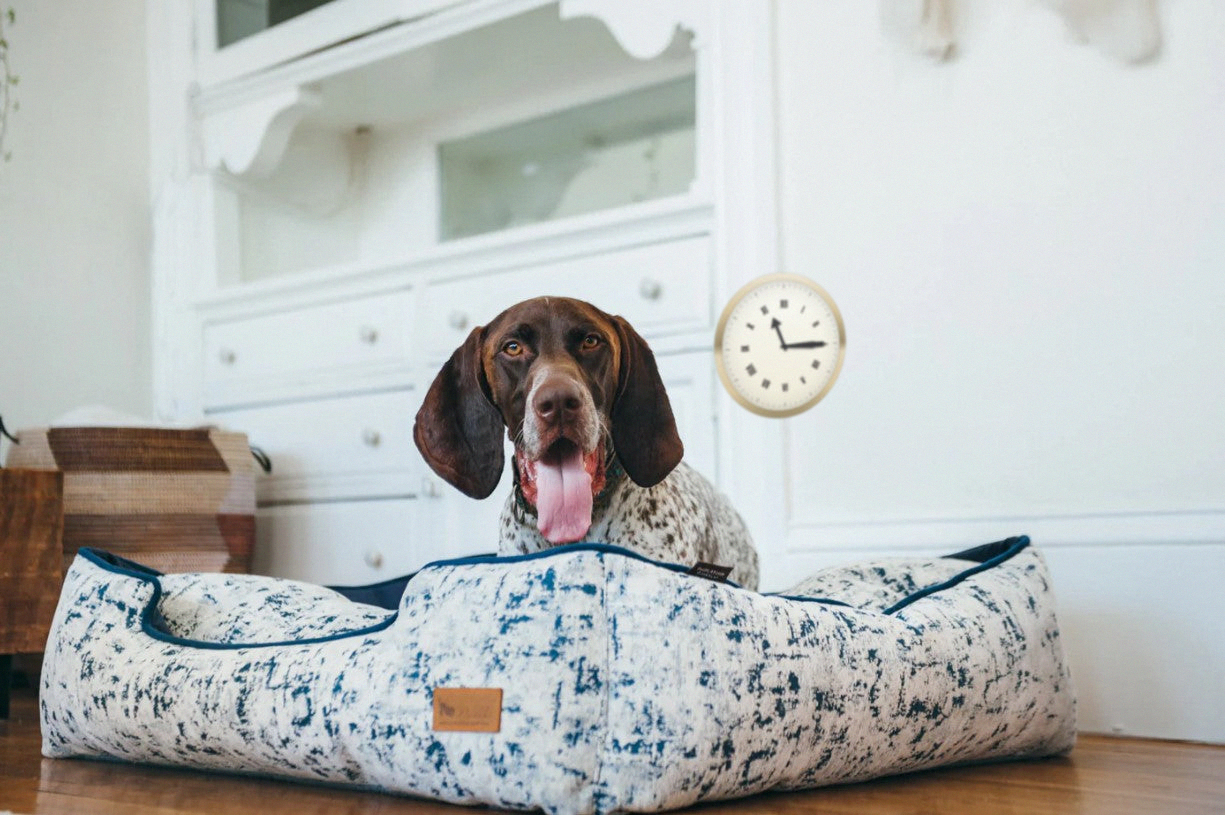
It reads 11:15
